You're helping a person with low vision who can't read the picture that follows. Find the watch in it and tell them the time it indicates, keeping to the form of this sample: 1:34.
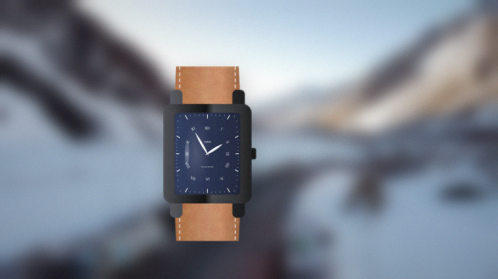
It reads 1:55
